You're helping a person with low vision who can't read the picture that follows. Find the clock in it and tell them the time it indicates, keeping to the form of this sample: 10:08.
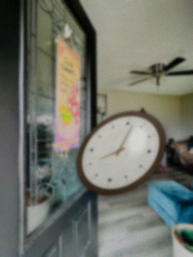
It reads 8:02
